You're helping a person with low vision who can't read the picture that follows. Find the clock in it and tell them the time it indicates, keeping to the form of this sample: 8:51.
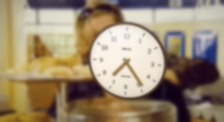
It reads 7:24
